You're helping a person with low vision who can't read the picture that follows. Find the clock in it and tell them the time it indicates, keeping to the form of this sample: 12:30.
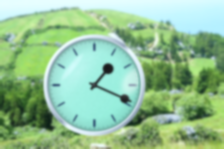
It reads 1:19
